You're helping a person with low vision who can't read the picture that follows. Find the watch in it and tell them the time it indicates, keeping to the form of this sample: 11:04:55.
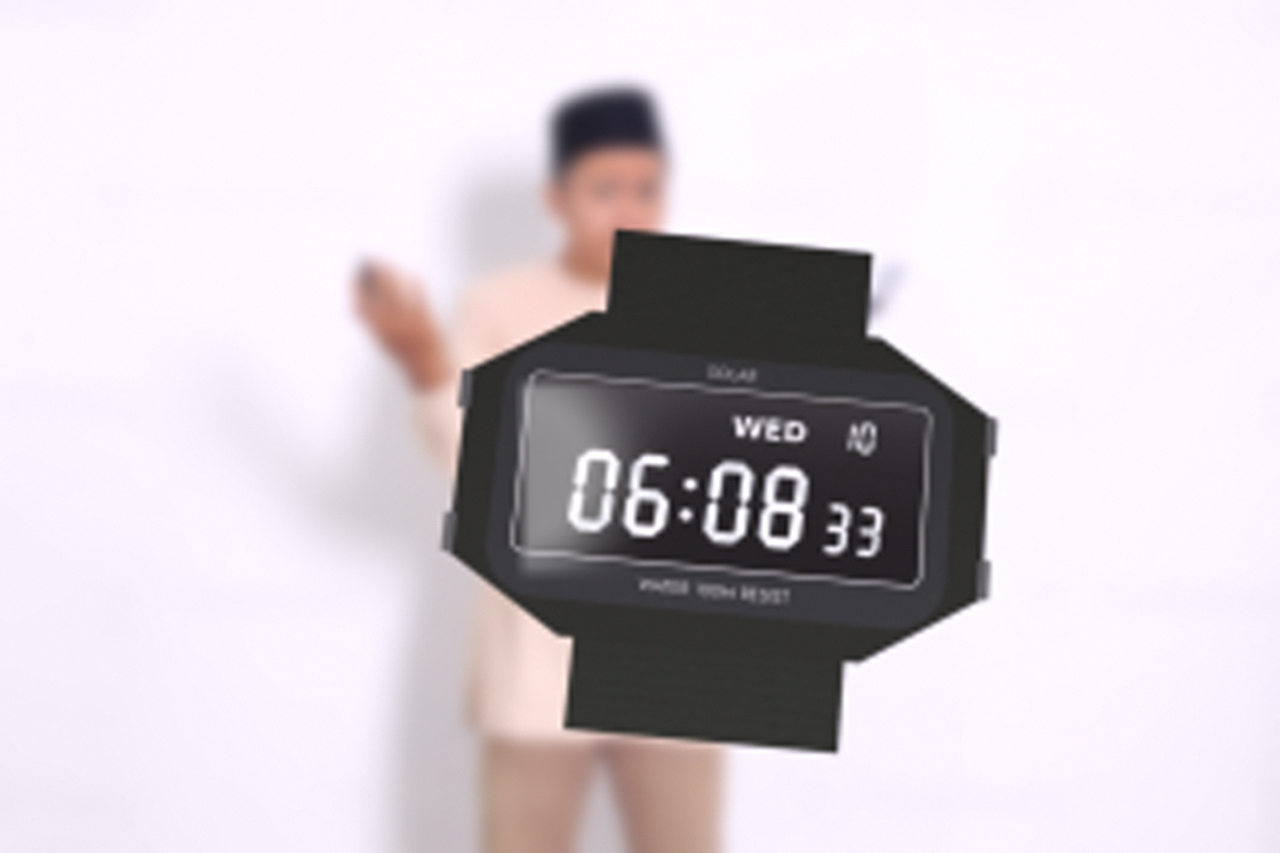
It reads 6:08:33
